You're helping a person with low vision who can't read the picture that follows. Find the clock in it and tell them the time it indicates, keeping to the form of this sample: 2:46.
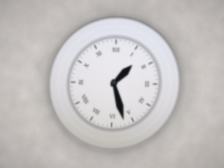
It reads 1:27
